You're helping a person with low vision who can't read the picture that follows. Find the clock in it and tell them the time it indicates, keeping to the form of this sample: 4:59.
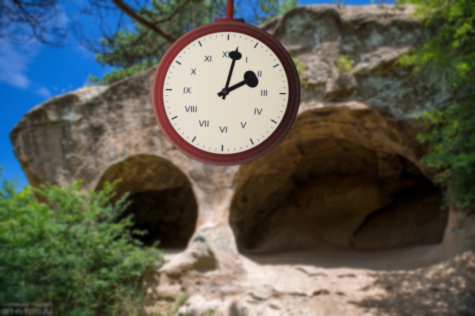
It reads 2:02
